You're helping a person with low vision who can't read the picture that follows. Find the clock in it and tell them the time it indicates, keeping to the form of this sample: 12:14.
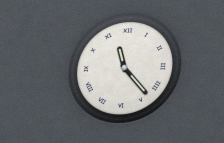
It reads 11:23
